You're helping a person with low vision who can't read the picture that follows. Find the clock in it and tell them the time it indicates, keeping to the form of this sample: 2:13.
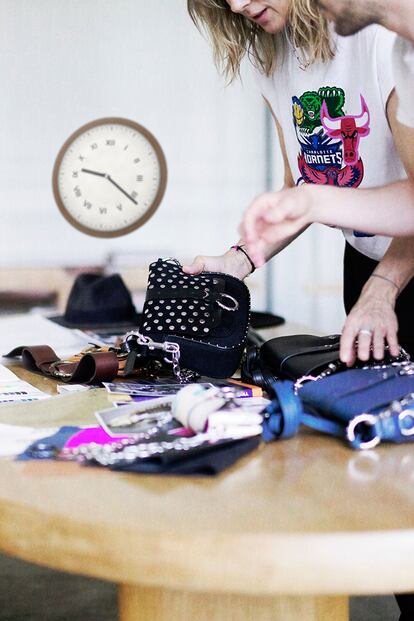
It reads 9:21
